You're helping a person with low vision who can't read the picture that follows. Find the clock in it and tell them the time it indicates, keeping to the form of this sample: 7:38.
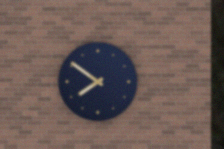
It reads 7:51
